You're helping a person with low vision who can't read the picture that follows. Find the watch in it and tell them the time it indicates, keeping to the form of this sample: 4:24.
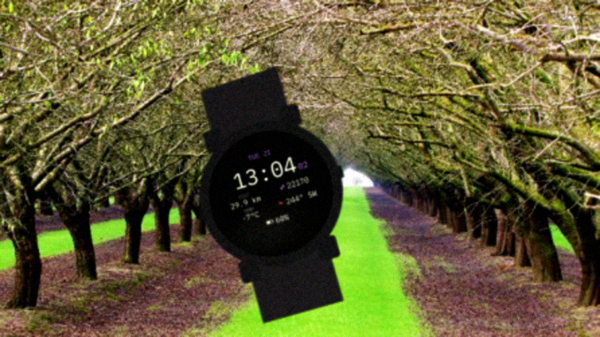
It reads 13:04
